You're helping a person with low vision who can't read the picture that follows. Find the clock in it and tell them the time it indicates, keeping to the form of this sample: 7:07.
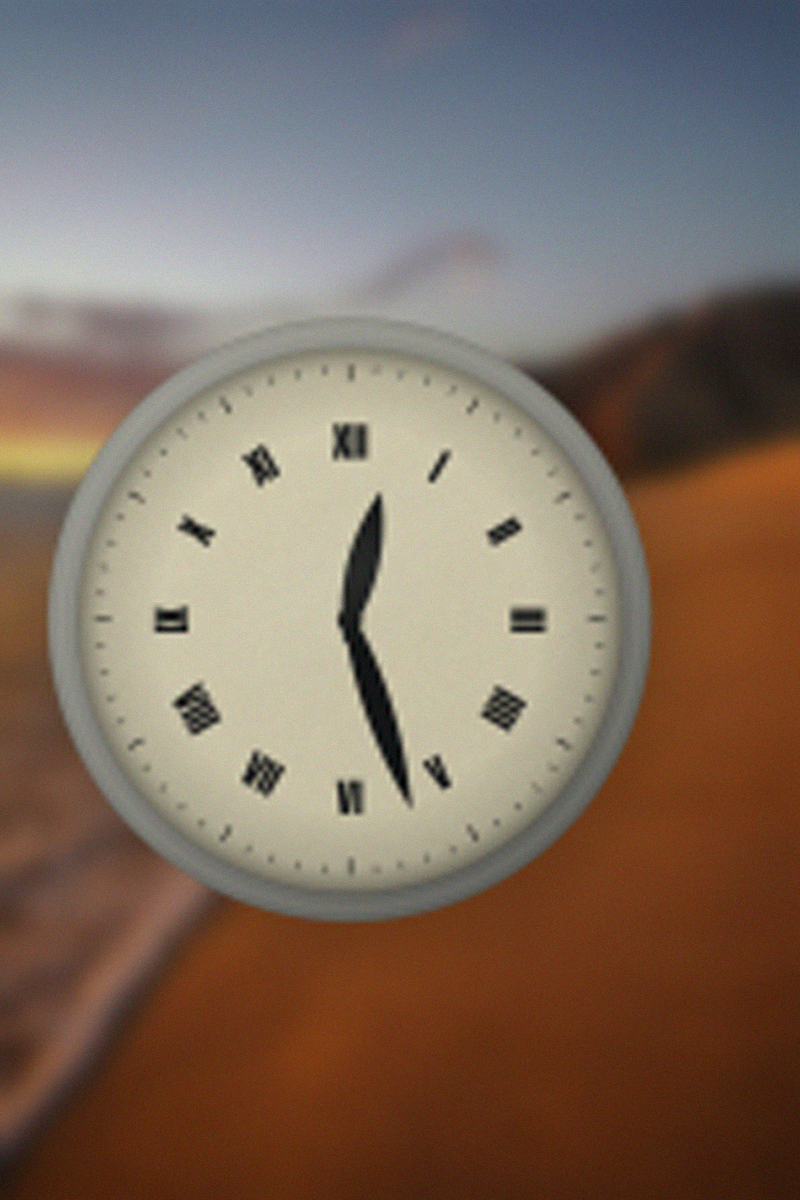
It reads 12:27
